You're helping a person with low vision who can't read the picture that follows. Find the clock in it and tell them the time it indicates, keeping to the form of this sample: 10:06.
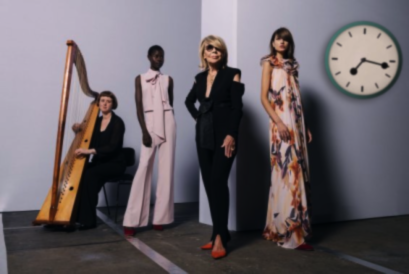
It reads 7:17
